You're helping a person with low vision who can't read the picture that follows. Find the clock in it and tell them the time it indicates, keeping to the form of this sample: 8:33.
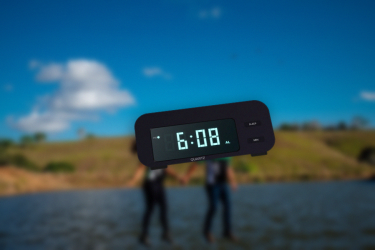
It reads 6:08
